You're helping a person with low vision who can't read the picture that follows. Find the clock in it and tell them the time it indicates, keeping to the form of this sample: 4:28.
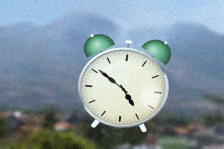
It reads 4:51
